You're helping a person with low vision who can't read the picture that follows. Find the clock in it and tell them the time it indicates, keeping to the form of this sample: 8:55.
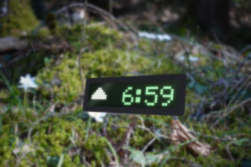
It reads 6:59
